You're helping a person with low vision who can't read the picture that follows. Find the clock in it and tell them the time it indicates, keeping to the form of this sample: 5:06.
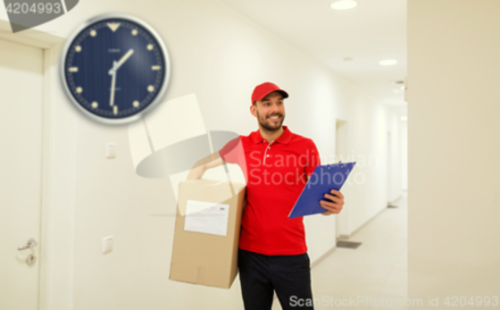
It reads 1:31
